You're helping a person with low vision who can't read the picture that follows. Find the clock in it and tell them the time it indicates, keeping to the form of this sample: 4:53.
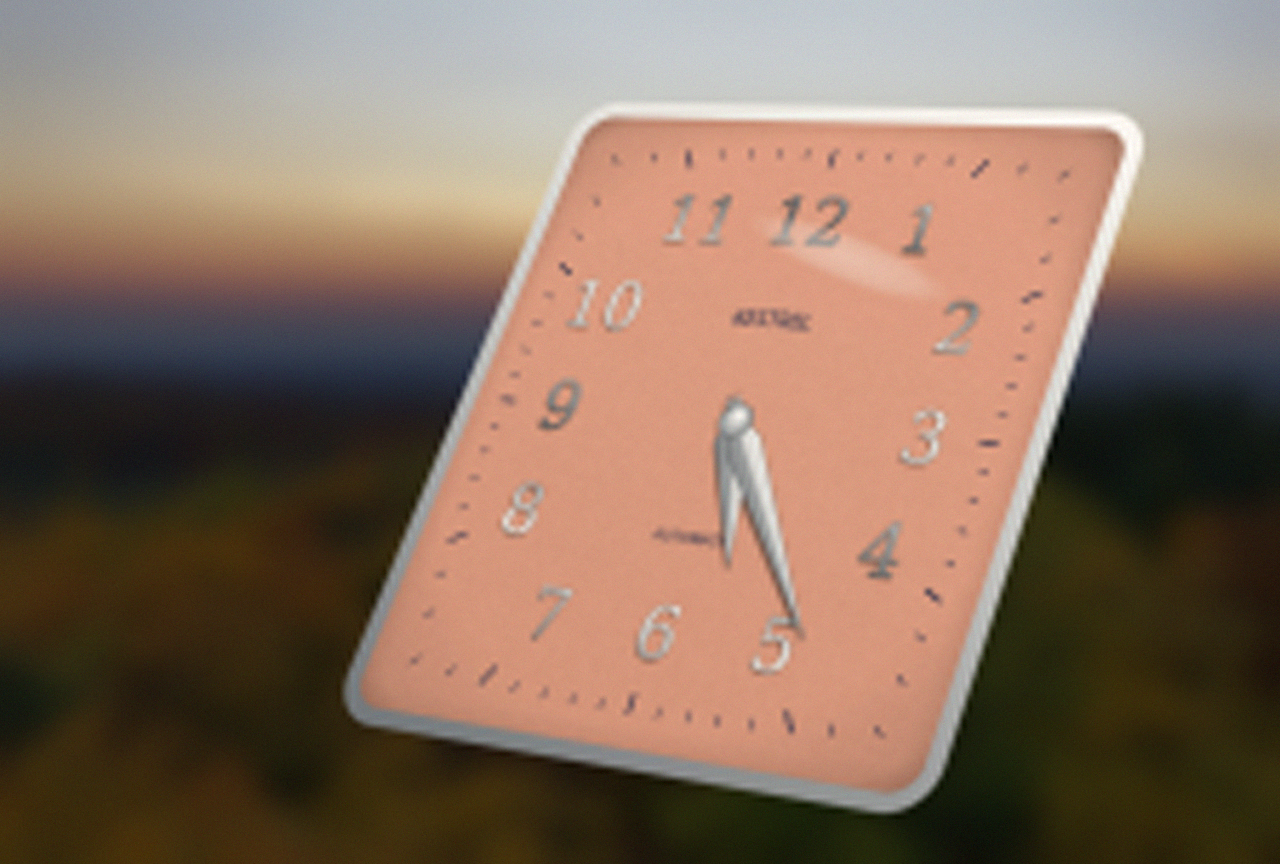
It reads 5:24
